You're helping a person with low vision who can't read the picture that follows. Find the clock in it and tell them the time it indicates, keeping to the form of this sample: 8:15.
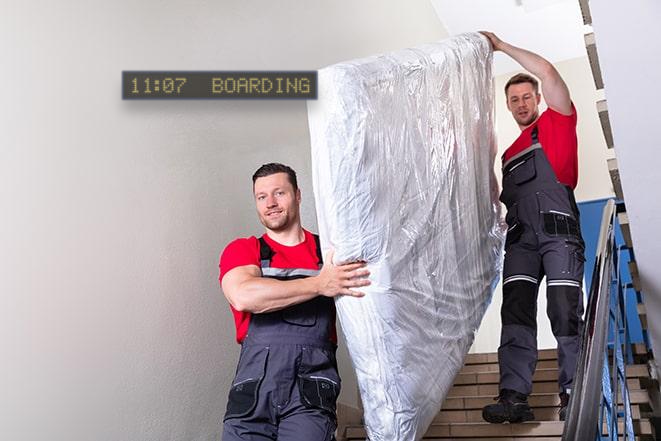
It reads 11:07
